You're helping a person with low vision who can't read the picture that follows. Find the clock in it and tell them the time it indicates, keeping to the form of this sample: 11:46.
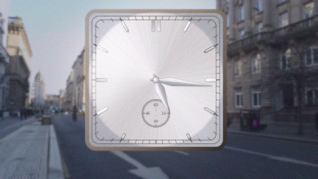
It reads 5:16
